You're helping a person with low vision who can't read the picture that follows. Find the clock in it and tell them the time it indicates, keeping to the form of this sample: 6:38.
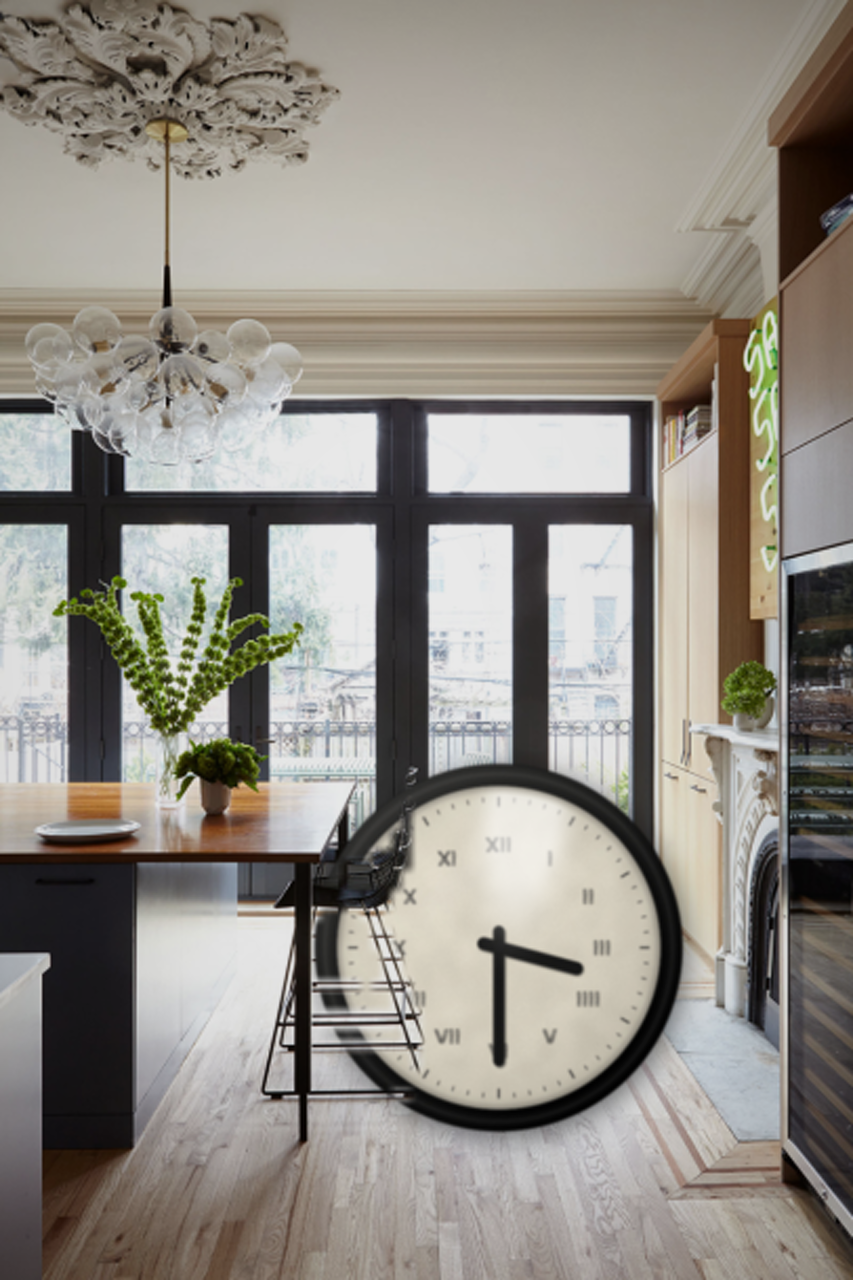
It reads 3:30
